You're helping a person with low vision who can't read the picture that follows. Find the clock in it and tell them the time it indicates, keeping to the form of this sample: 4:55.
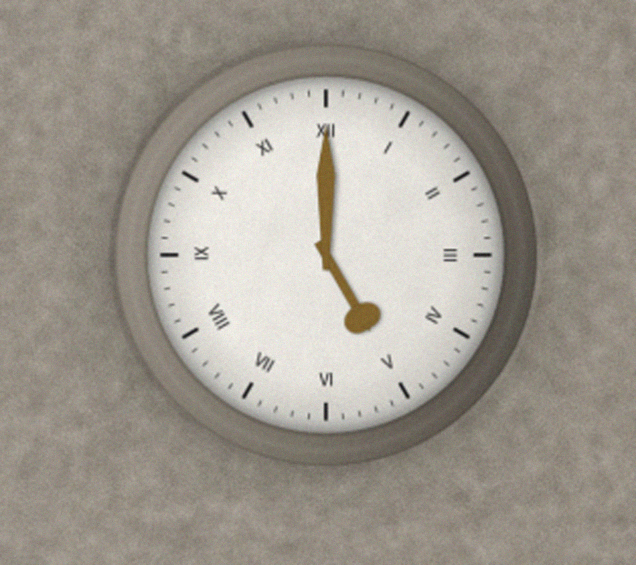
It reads 5:00
